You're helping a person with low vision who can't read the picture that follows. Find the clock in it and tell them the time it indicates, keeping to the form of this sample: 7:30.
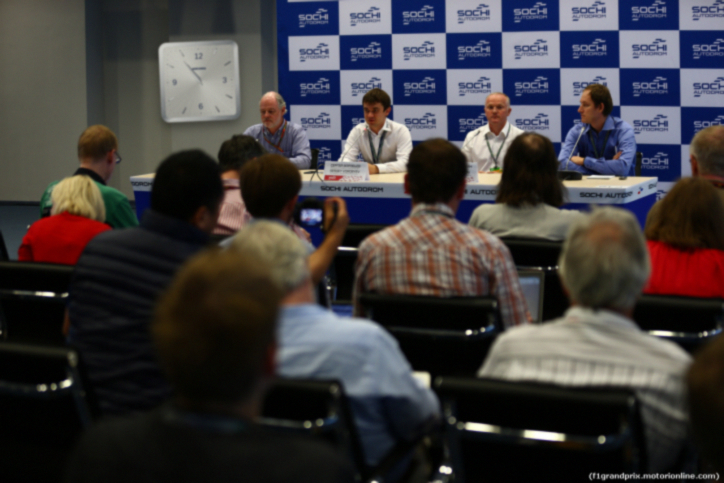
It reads 10:54
